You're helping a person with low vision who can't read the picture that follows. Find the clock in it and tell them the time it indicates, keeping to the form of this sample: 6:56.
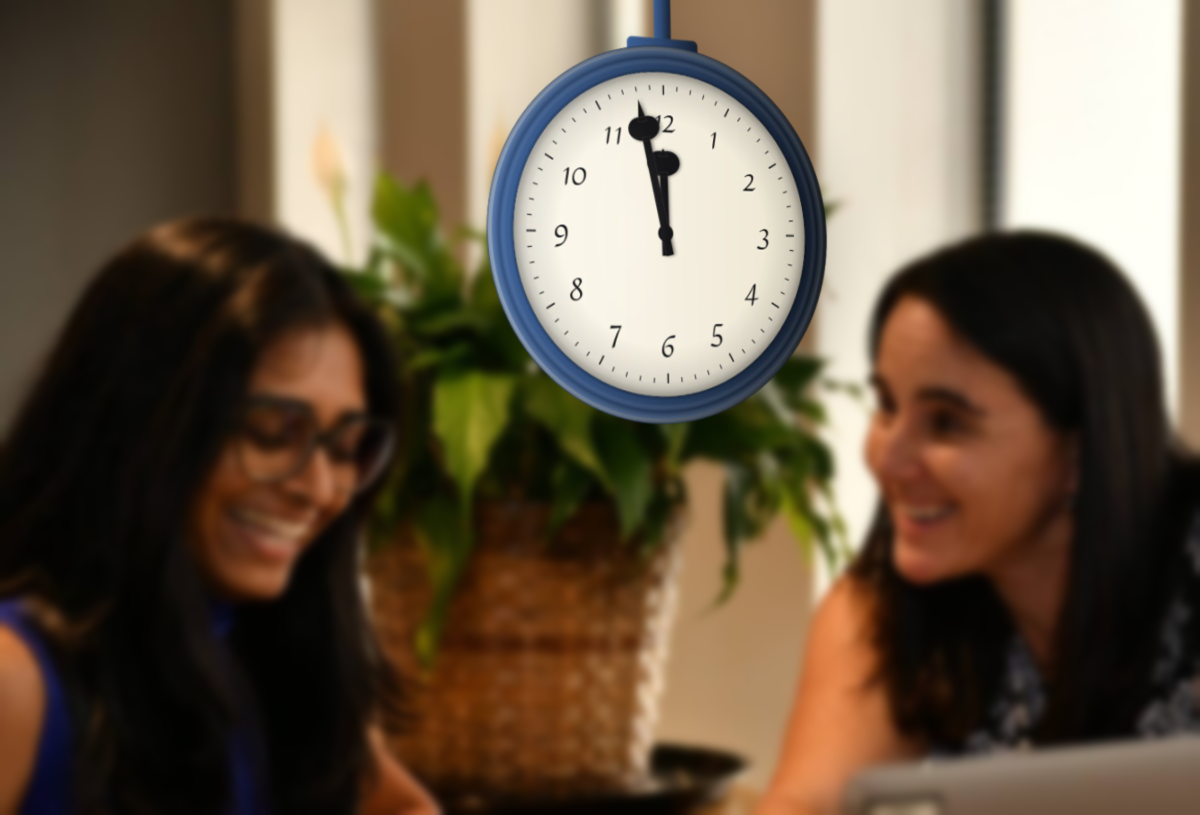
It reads 11:58
